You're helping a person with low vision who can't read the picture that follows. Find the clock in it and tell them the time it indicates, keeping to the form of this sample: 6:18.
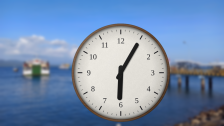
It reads 6:05
